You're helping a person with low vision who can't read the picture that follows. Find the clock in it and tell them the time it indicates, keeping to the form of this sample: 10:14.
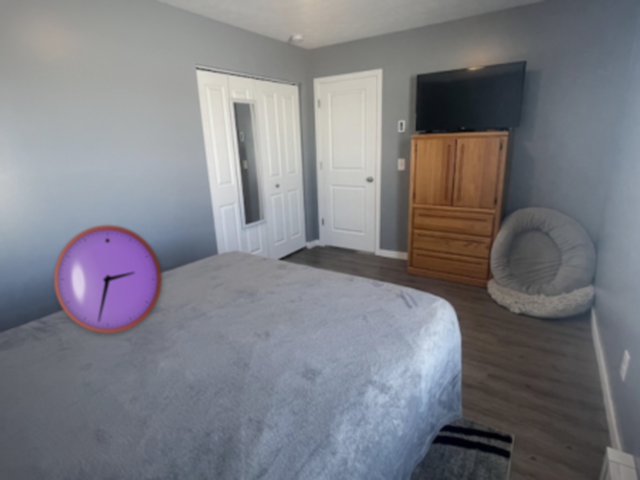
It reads 2:32
